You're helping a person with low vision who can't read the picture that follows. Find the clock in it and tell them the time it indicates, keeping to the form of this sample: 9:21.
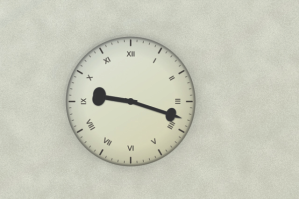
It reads 9:18
